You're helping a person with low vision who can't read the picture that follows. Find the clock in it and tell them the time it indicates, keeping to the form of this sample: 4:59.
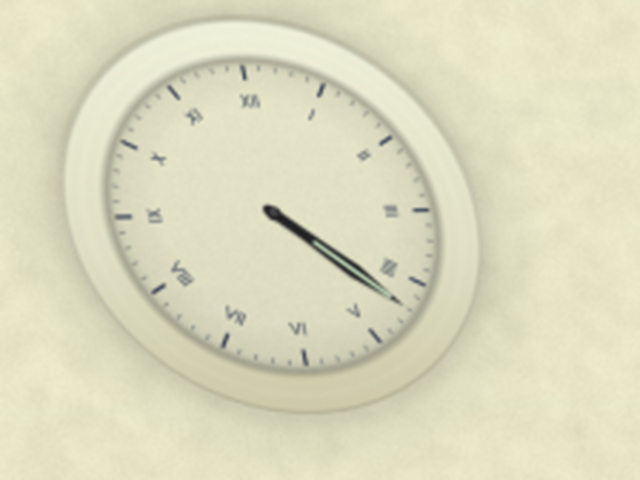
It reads 4:22
